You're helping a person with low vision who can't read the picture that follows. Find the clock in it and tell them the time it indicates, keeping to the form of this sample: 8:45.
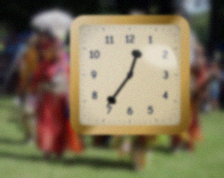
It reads 12:36
